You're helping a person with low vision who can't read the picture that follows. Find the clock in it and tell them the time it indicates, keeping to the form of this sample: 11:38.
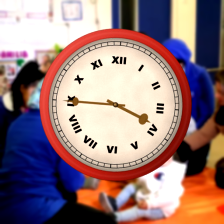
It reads 3:45
